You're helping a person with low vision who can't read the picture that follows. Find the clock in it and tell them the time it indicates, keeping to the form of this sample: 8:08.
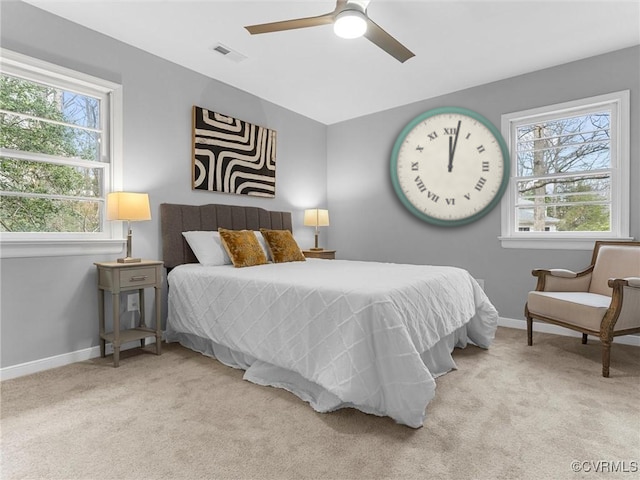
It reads 12:02
